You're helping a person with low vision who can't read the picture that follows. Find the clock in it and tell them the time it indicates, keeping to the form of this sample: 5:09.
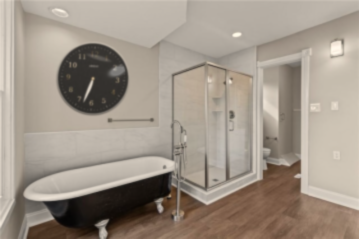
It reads 6:33
